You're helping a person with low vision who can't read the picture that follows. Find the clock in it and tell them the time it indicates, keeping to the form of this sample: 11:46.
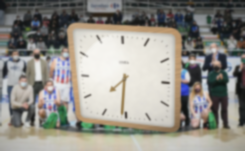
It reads 7:31
